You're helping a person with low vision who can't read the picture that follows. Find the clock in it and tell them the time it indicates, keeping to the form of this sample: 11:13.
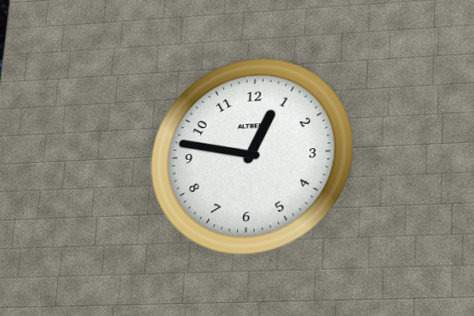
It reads 12:47
